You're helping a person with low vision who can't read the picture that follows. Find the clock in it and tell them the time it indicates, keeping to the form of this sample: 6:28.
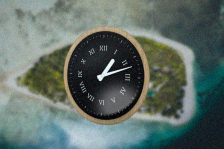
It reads 1:12
